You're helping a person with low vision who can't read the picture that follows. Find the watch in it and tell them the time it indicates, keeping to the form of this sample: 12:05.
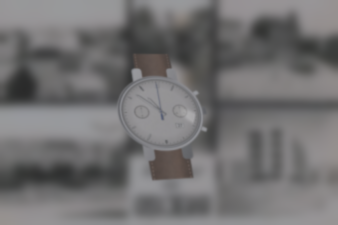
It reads 10:52
